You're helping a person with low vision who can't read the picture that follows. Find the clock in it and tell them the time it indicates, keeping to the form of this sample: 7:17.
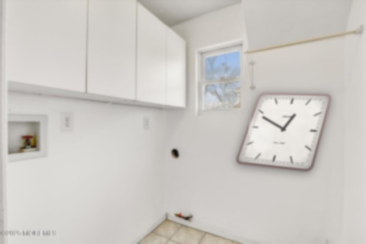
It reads 12:49
